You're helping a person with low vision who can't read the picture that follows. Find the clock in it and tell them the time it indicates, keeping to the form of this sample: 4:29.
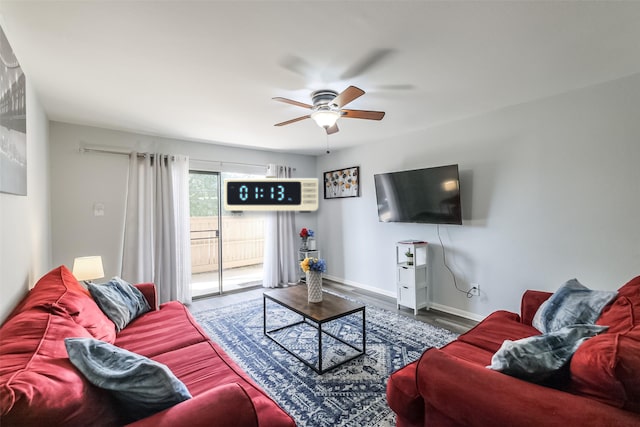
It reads 1:13
